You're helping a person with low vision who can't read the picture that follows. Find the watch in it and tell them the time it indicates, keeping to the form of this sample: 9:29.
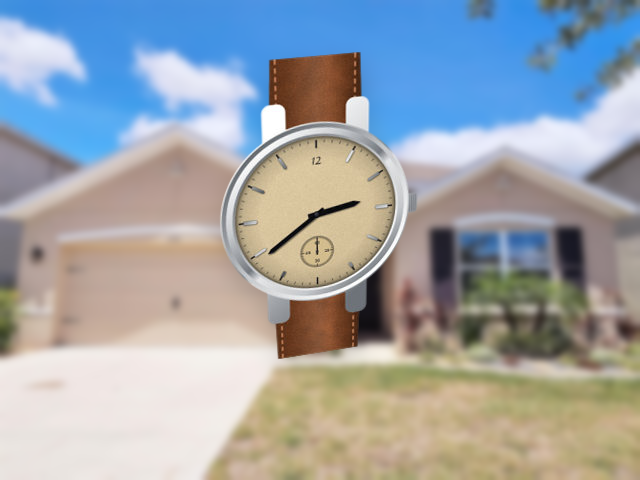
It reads 2:39
